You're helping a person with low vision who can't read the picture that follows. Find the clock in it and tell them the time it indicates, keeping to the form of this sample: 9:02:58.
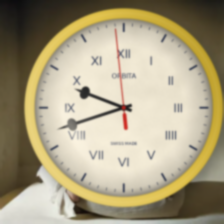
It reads 9:41:59
